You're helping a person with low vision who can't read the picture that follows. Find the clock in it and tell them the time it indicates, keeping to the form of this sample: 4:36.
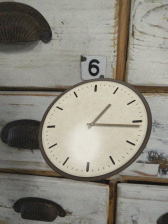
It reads 1:16
